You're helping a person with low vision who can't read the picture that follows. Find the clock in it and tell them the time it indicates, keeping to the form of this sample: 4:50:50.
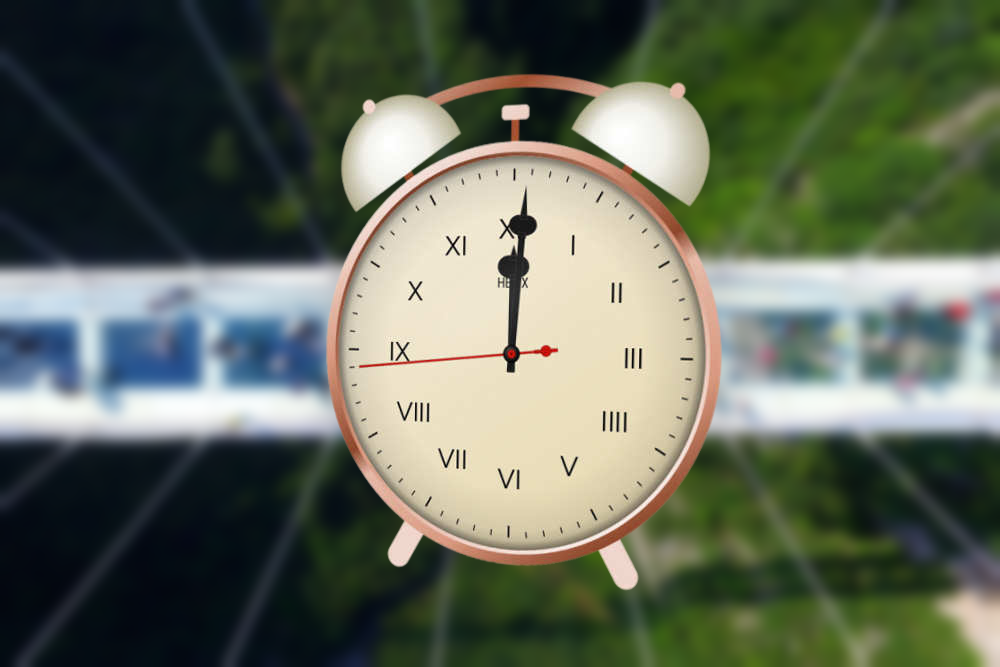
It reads 12:00:44
